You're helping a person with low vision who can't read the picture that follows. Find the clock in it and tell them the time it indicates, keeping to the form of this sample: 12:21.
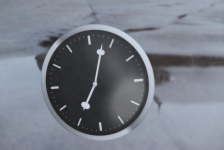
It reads 7:03
